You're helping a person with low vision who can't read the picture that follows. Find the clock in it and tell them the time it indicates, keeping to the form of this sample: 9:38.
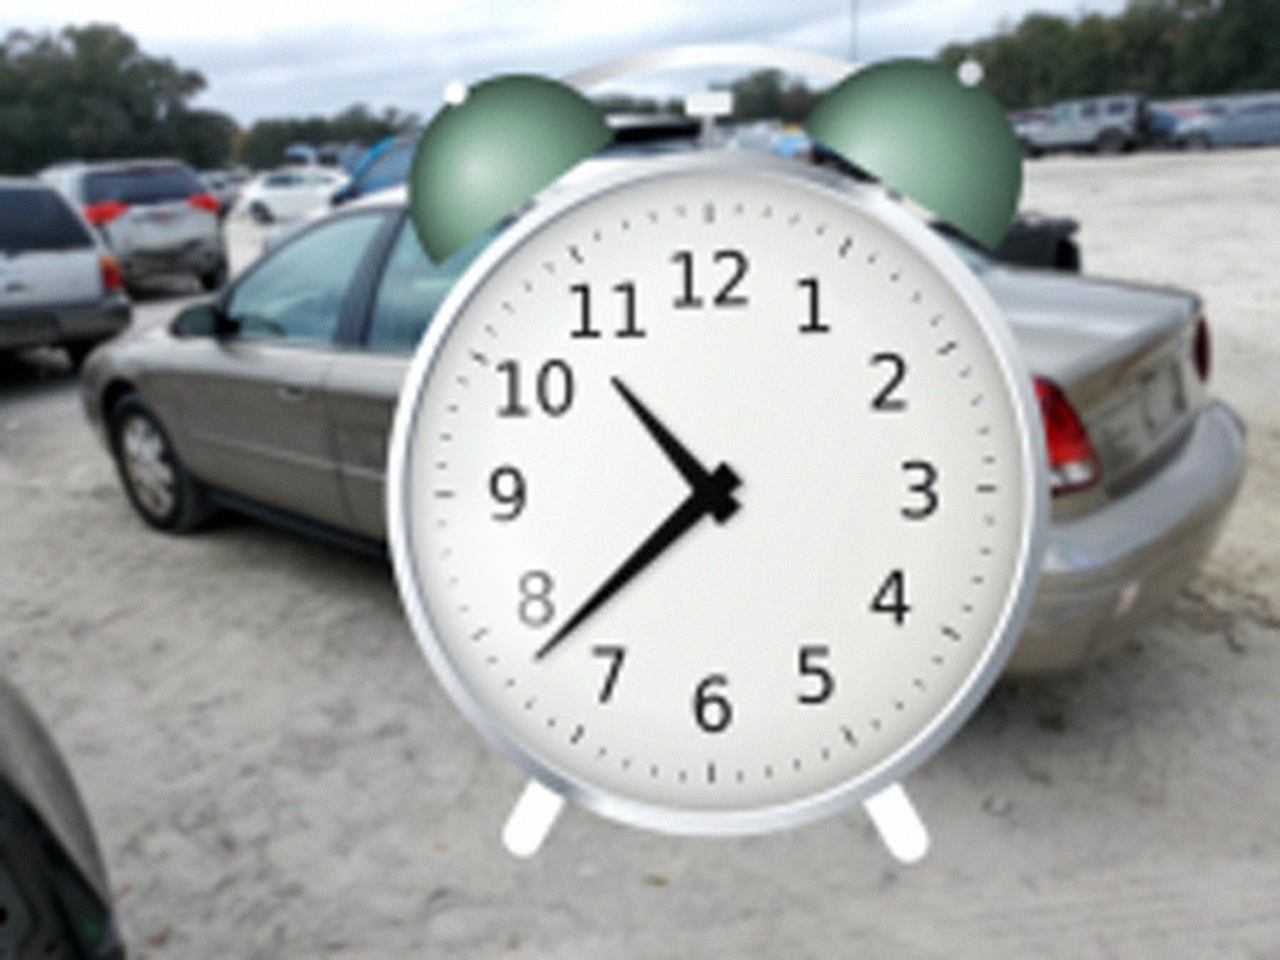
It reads 10:38
